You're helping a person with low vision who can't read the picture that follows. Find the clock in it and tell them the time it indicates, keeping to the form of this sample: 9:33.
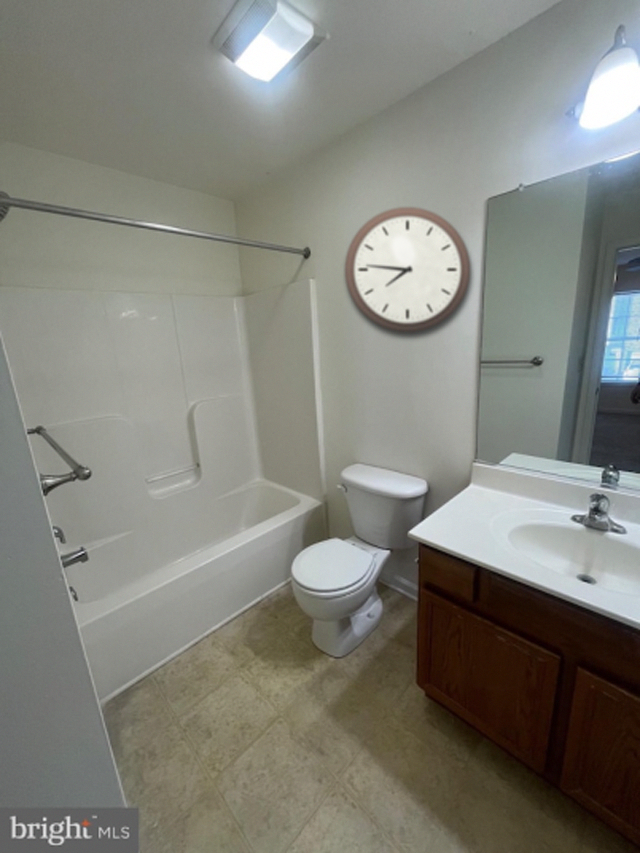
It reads 7:46
